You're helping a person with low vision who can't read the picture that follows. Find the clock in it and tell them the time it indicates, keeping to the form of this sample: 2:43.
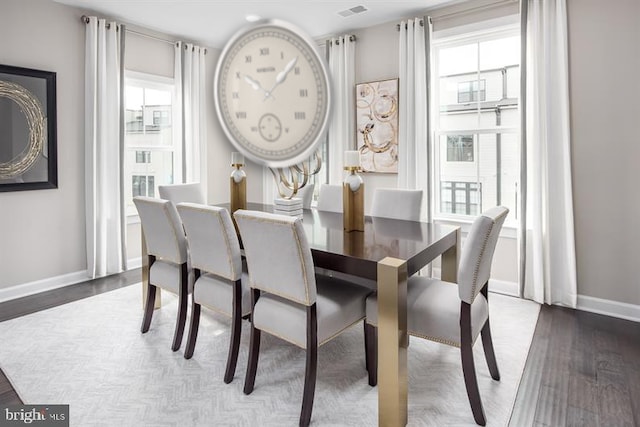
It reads 10:08
